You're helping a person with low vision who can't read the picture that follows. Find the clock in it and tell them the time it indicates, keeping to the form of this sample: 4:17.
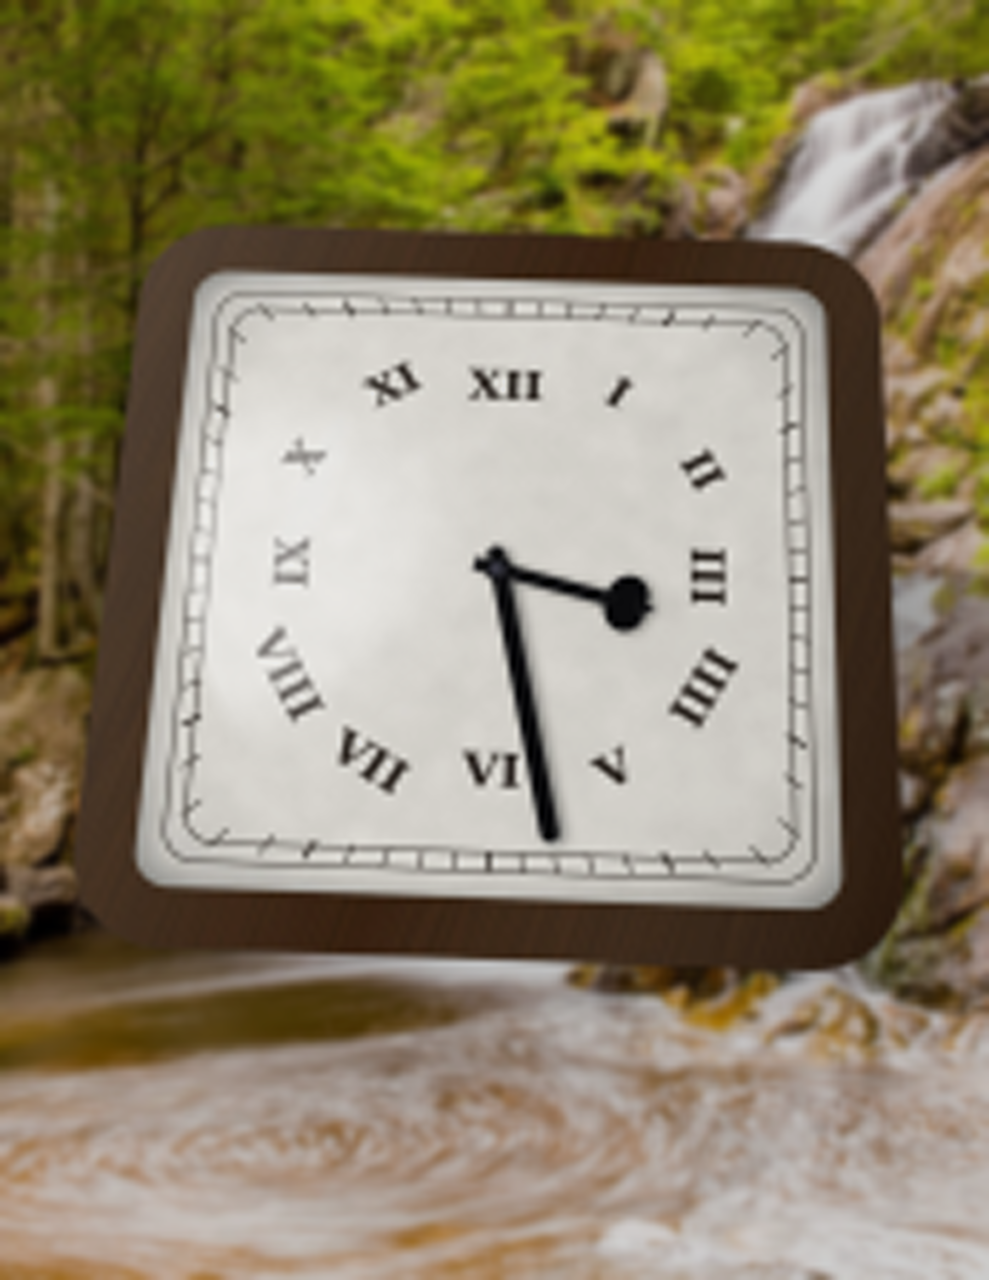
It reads 3:28
